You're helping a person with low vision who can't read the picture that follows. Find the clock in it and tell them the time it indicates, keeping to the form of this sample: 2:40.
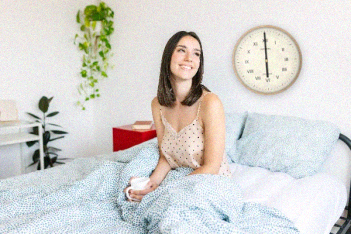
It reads 6:00
